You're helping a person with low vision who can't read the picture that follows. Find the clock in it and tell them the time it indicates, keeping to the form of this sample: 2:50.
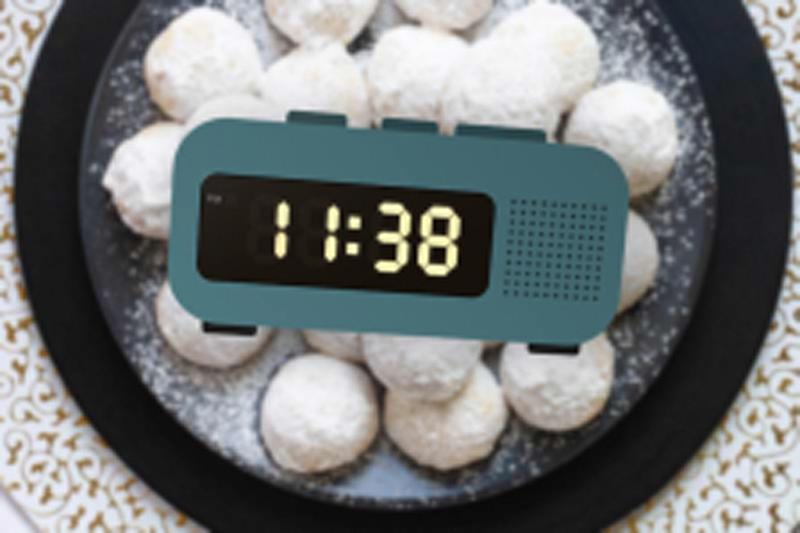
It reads 11:38
